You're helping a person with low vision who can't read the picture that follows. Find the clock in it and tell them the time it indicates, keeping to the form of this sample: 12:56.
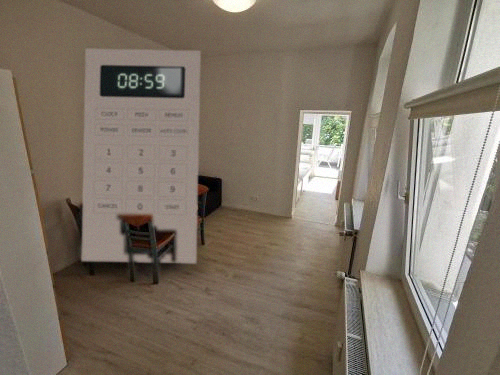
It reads 8:59
